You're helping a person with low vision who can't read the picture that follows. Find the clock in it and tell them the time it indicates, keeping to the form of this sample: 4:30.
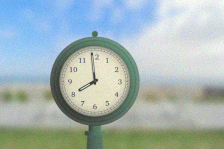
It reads 7:59
